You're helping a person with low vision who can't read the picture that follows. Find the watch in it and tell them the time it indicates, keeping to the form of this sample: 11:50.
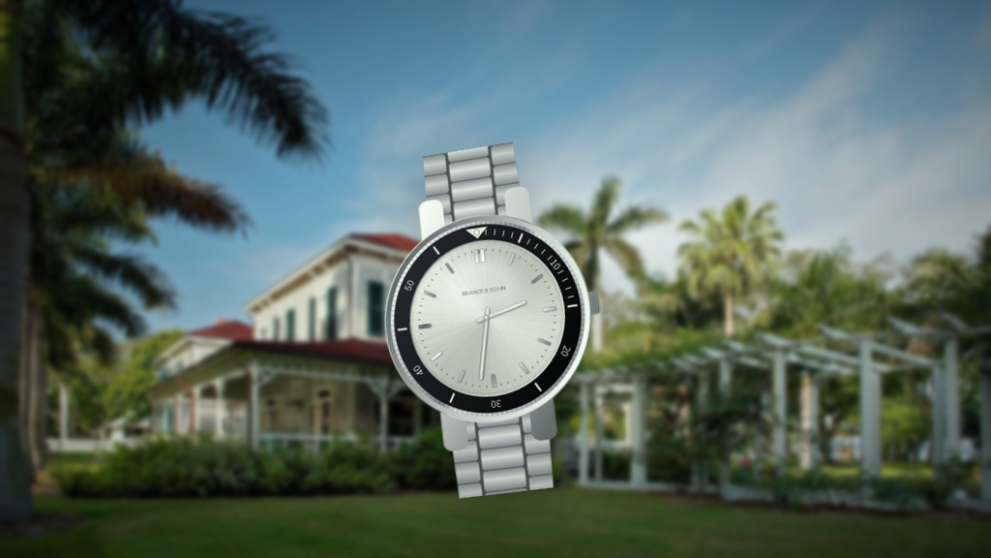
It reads 2:32
